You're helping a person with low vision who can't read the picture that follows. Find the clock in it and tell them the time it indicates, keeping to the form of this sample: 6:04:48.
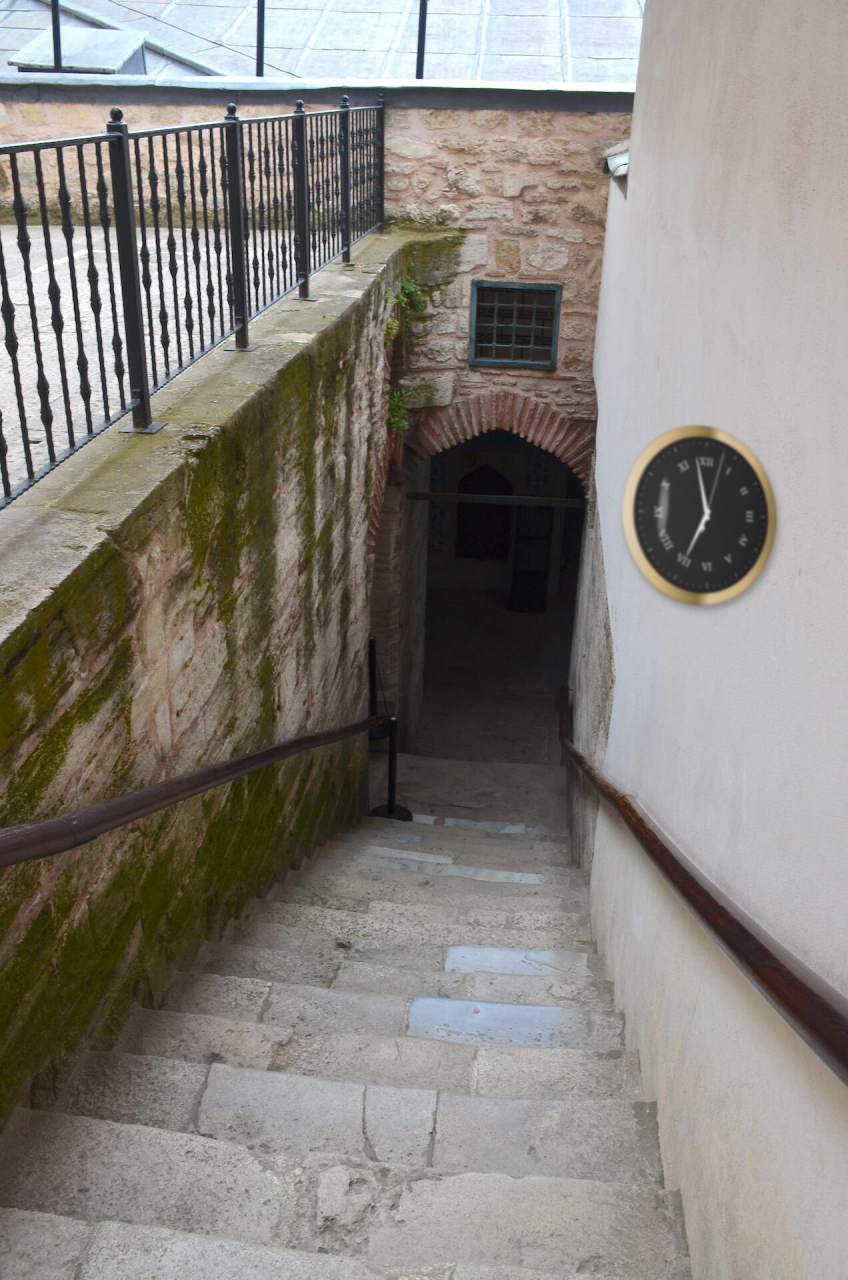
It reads 6:58:03
